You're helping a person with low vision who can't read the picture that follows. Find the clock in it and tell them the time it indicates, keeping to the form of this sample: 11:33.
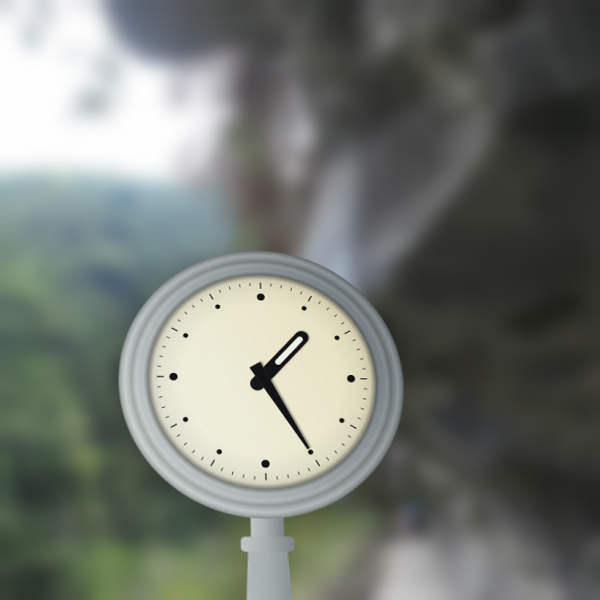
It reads 1:25
